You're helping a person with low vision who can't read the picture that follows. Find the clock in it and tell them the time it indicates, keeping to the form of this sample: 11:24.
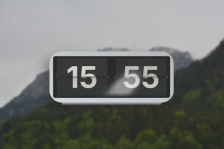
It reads 15:55
